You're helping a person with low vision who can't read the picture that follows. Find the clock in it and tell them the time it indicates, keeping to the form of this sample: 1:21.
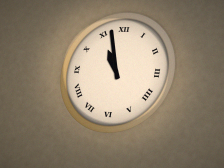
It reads 10:57
